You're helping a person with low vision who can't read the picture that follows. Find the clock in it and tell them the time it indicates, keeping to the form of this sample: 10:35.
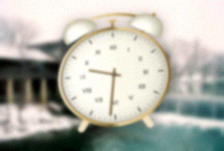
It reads 9:31
